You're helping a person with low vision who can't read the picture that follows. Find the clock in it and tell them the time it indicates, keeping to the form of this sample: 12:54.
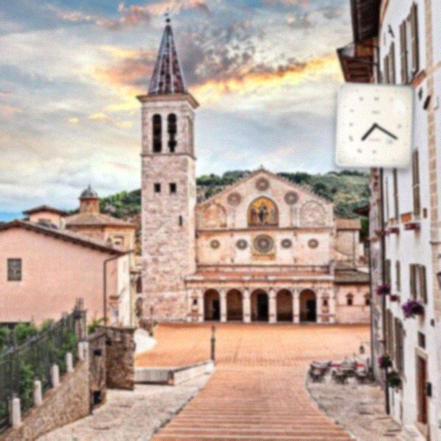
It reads 7:20
